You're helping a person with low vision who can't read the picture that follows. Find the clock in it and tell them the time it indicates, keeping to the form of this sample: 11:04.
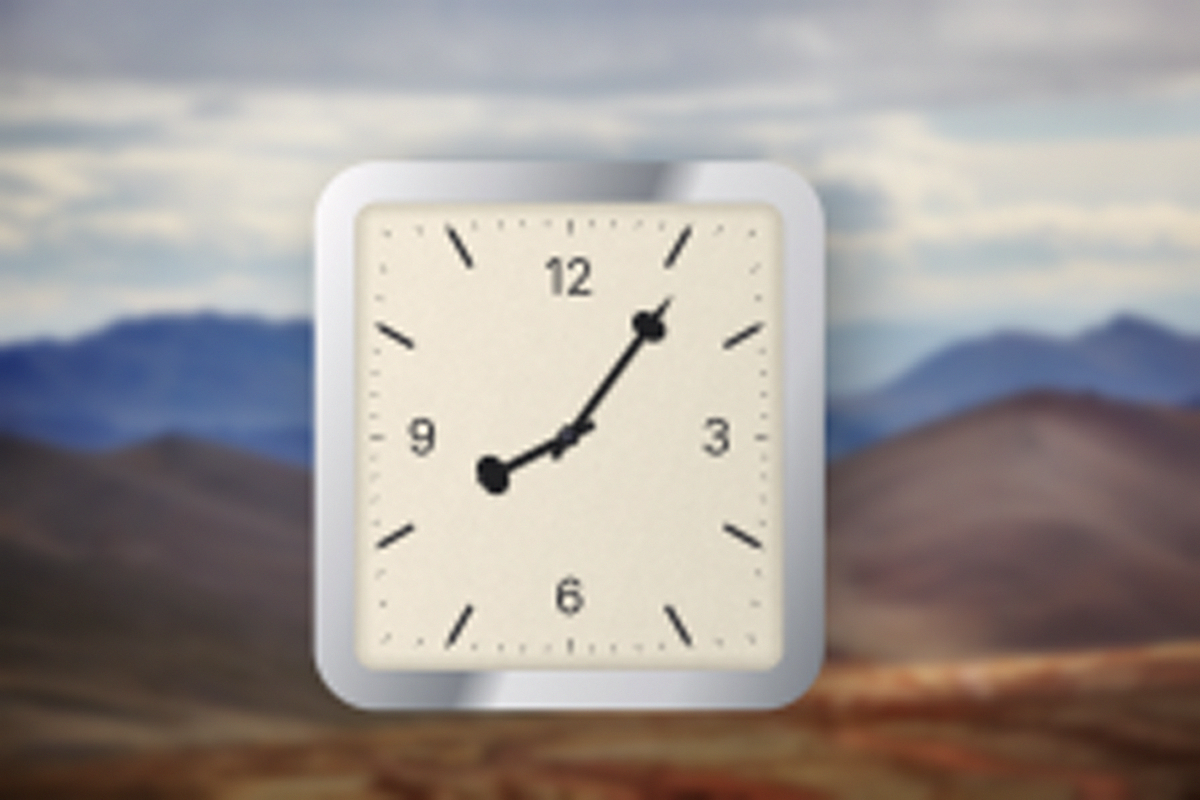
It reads 8:06
